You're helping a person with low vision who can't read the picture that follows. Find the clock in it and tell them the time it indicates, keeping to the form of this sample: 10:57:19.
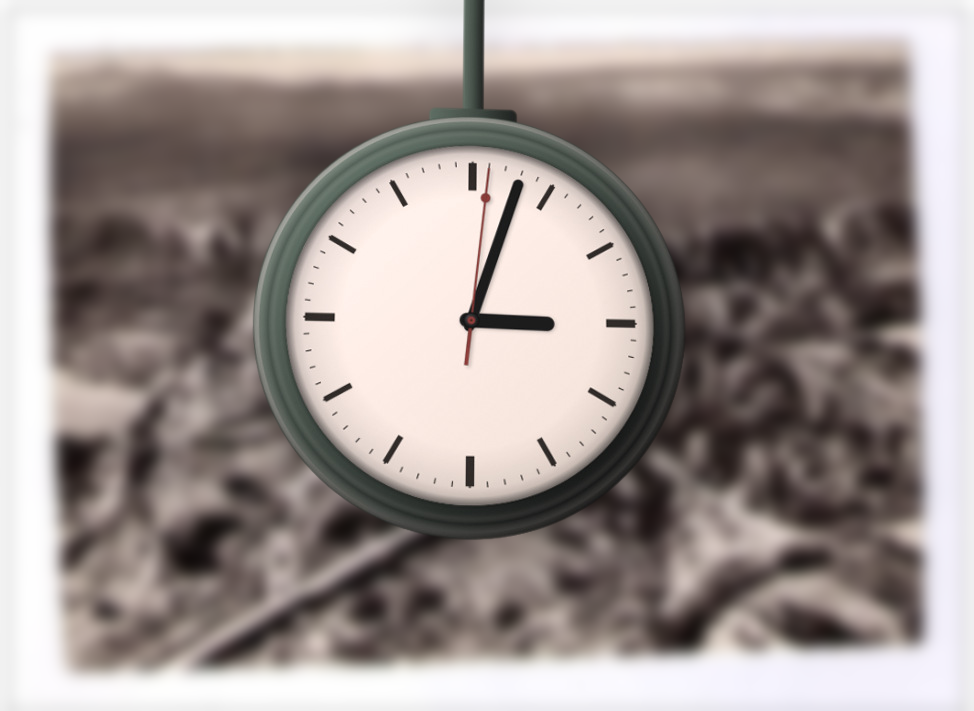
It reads 3:03:01
